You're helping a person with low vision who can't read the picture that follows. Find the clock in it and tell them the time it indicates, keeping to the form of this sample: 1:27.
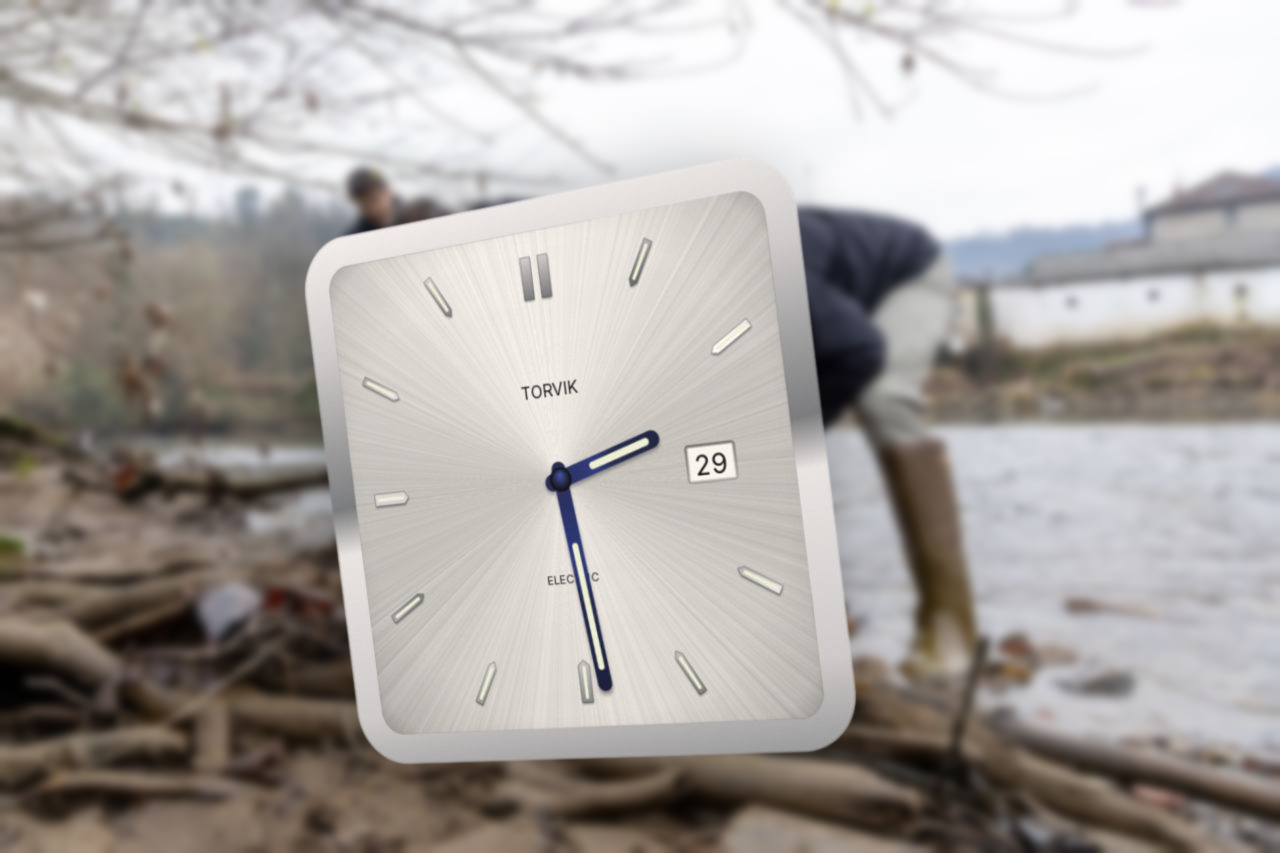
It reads 2:29
